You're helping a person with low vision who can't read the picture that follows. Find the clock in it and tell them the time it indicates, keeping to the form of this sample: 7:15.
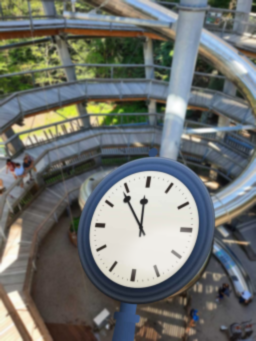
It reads 11:54
